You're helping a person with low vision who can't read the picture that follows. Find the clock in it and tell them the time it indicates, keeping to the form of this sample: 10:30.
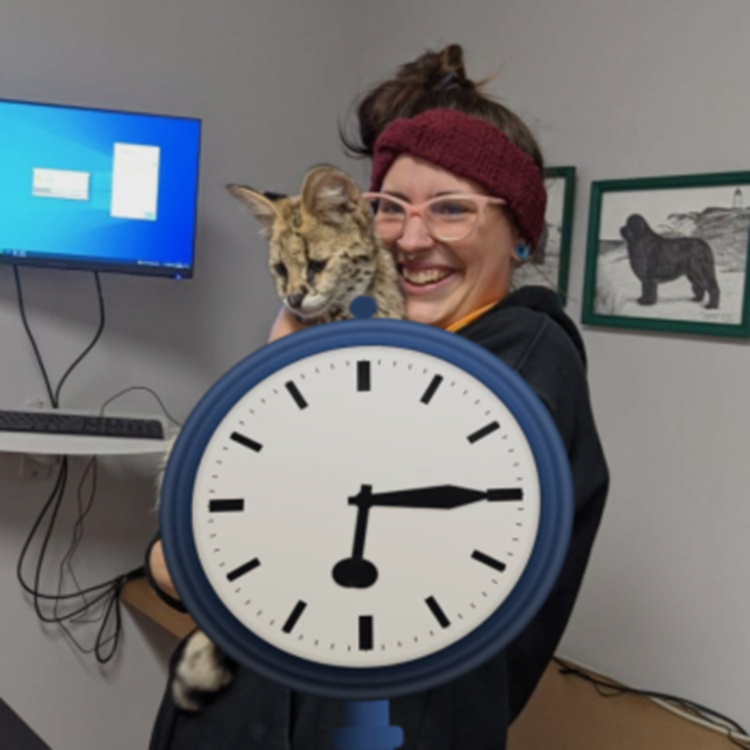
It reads 6:15
